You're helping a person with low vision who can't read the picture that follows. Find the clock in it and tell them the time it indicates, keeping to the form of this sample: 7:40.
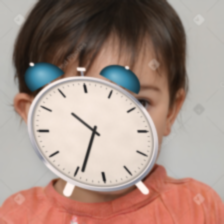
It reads 10:34
